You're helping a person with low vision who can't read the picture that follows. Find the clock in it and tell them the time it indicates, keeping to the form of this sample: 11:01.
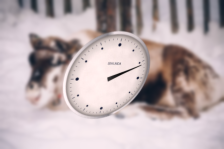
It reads 2:11
